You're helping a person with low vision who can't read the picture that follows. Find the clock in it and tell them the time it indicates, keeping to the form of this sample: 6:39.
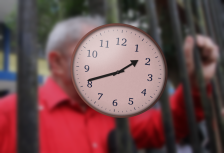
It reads 1:41
